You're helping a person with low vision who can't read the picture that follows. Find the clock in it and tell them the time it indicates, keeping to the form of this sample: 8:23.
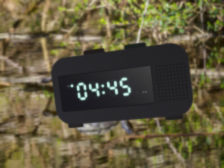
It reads 4:45
